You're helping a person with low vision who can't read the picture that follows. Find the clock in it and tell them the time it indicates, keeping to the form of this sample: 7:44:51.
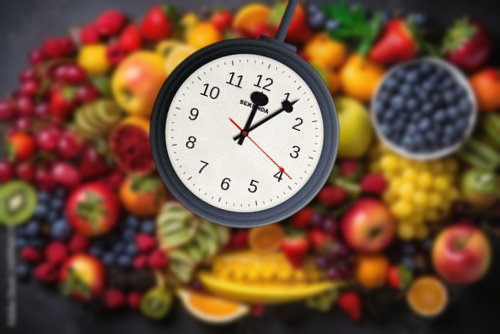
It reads 12:06:19
